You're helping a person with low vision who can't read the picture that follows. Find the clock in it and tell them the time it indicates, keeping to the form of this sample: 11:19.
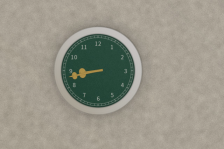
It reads 8:43
